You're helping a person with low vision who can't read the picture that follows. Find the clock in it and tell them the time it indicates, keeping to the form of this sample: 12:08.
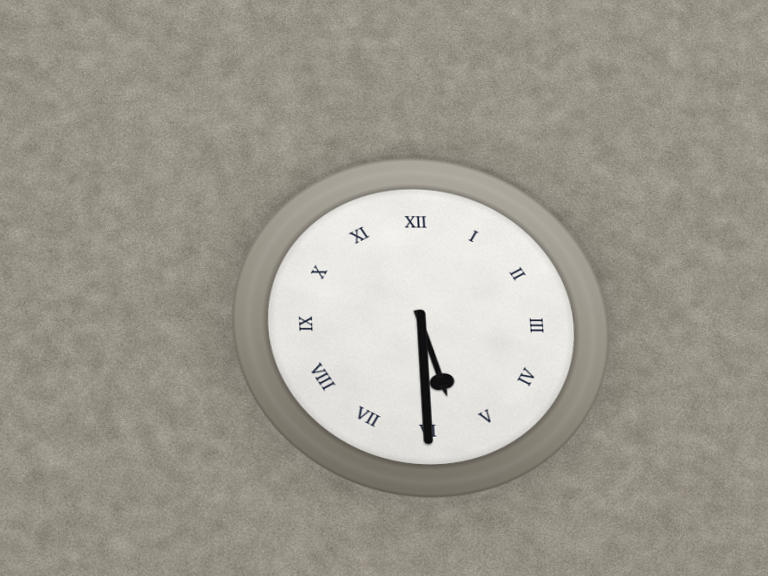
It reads 5:30
